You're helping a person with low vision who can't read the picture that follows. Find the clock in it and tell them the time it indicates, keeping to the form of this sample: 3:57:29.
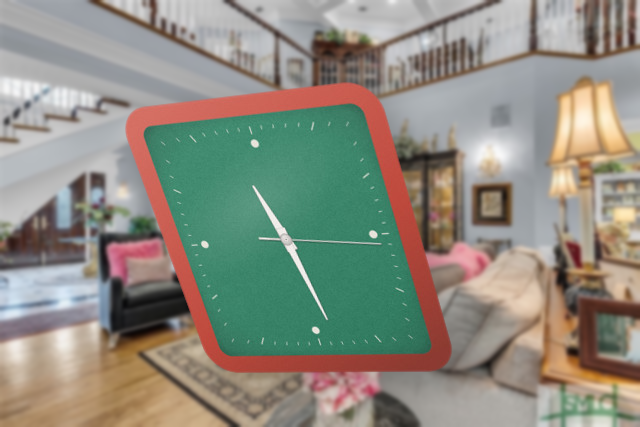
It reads 11:28:16
